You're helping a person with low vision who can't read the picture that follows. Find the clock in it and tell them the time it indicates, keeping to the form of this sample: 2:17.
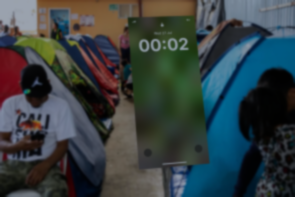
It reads 0:02
